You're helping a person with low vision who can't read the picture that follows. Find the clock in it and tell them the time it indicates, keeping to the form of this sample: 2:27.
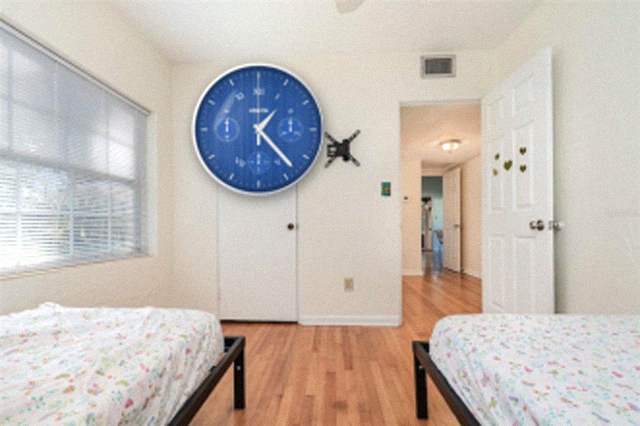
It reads 1:23
